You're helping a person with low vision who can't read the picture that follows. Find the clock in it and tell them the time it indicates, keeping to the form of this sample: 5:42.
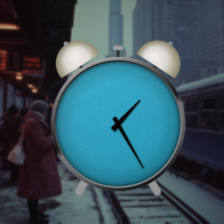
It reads 1:25
